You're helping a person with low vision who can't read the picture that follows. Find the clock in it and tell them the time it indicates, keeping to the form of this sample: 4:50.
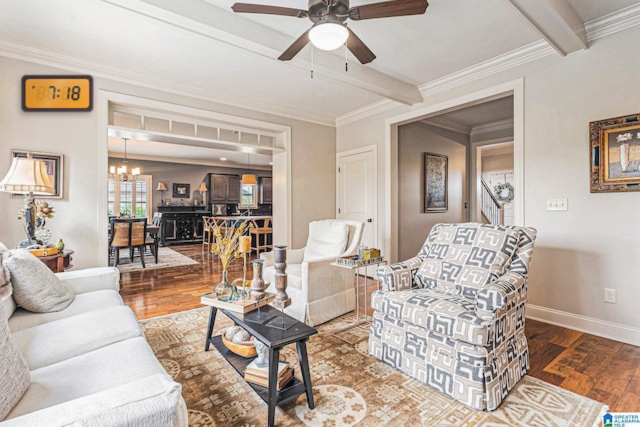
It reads 7:18
